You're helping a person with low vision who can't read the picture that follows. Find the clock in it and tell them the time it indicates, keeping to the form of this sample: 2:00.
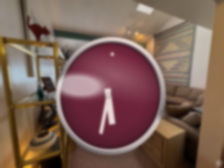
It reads 5:31
